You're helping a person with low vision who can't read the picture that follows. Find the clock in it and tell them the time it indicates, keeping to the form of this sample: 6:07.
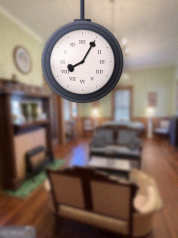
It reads 8:05
